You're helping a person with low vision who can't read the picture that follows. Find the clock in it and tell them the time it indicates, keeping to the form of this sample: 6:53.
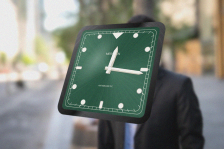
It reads 12:16
